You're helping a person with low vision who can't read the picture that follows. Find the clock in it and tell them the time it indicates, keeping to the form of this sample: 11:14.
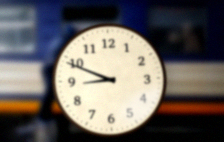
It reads 8:49
